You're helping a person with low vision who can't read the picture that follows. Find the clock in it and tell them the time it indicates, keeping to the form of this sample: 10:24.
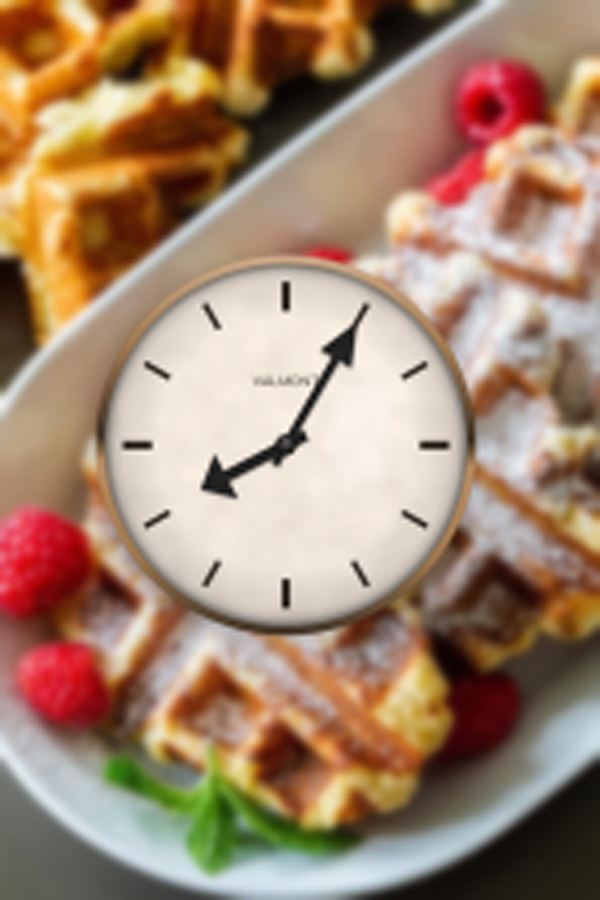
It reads 8:05
